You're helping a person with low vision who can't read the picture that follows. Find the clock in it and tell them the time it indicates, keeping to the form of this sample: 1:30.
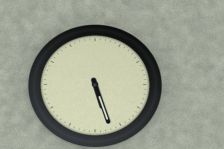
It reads 5:27
